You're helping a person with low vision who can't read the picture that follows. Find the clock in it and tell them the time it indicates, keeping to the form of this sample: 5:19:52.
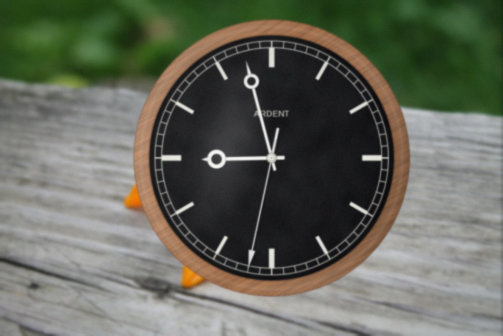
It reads 8:57:32
